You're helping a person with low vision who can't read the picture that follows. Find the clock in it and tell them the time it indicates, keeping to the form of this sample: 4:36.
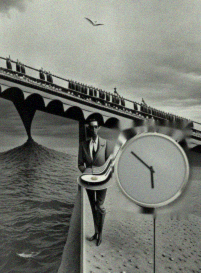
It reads 5:52
